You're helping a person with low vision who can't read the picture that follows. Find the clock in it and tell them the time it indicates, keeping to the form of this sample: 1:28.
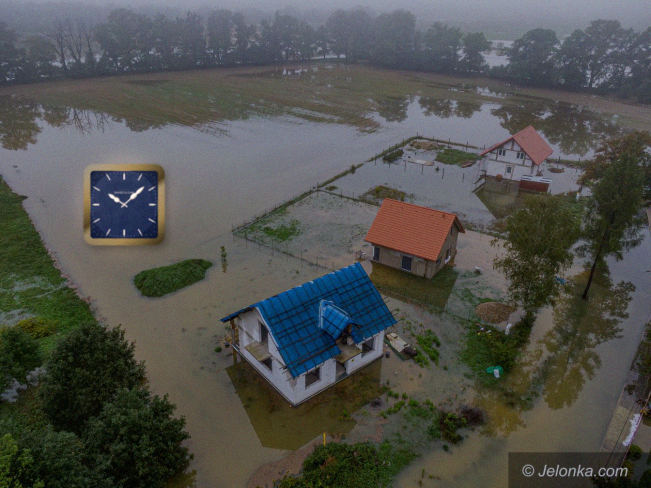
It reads 10:08
